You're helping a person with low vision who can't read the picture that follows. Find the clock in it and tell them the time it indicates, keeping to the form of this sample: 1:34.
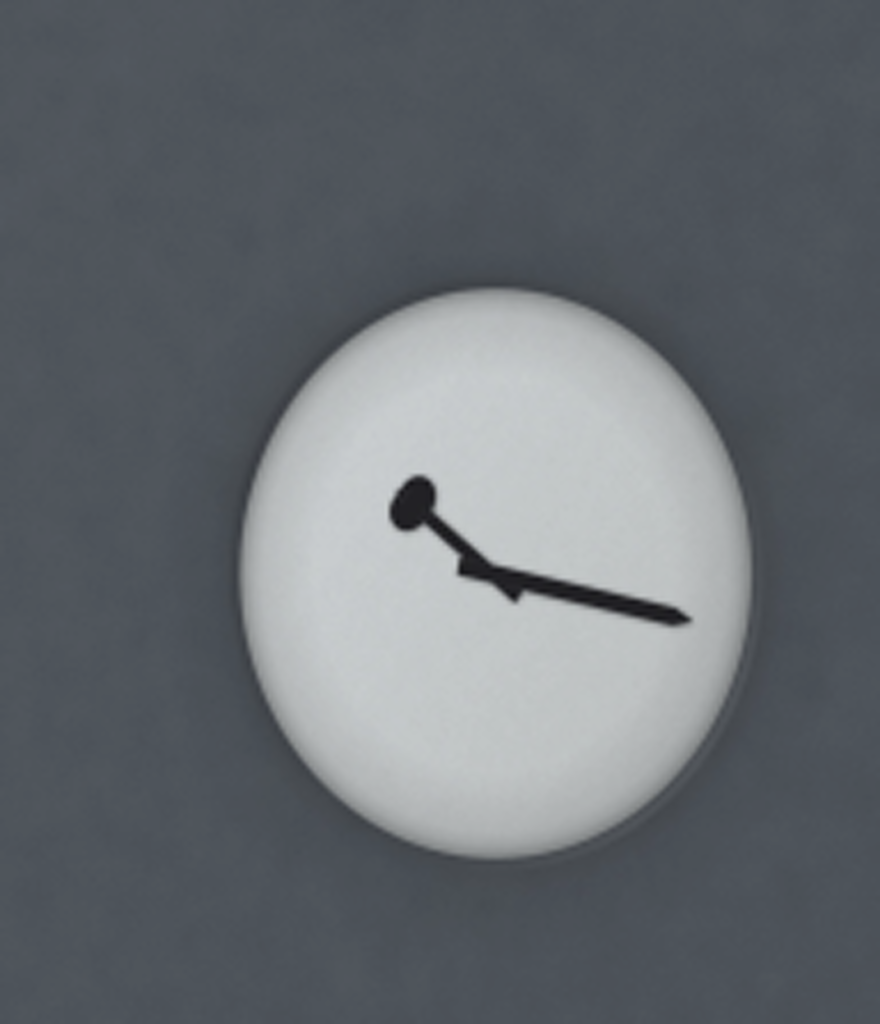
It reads 10:17
